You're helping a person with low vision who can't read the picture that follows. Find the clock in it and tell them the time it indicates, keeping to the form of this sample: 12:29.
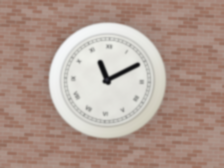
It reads 11:10
